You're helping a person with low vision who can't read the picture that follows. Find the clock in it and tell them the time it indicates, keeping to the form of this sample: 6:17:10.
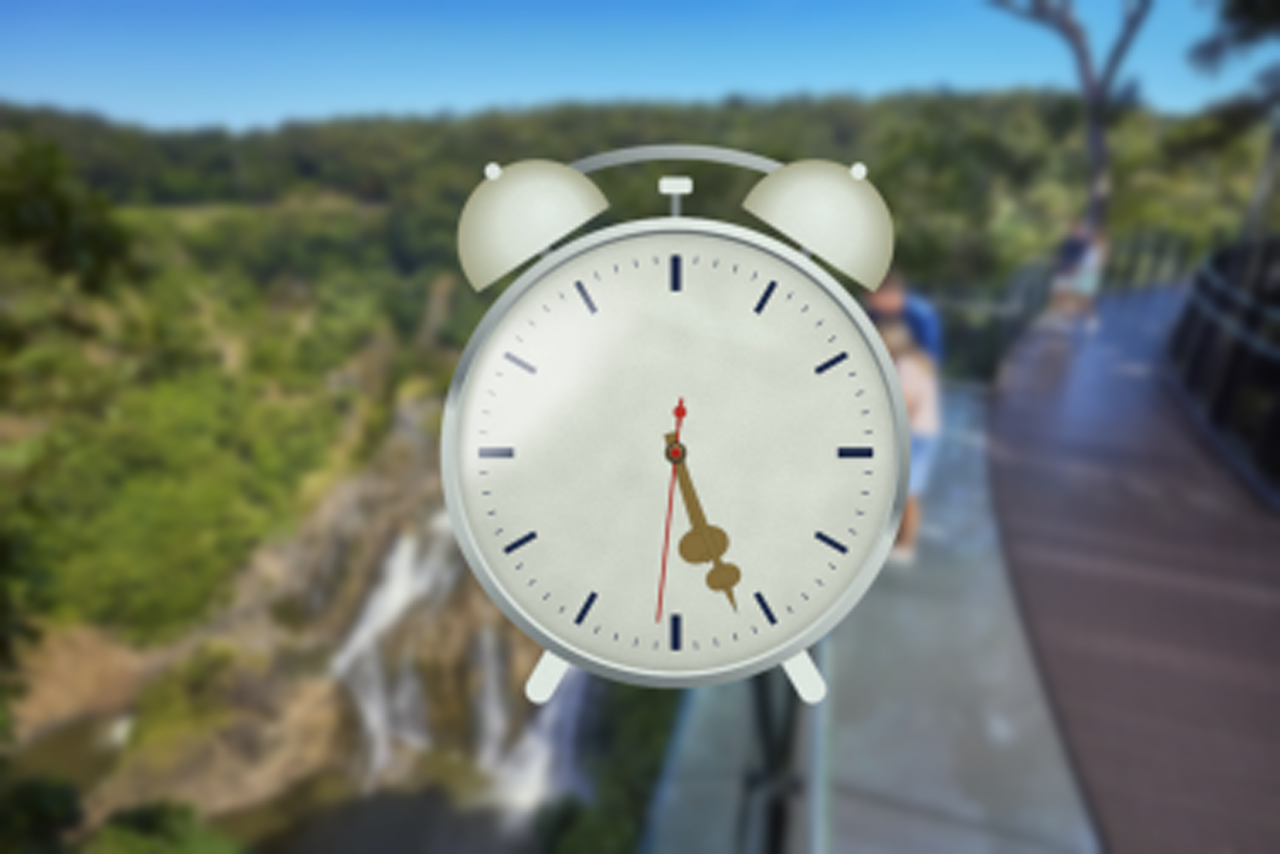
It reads 5:26:31
